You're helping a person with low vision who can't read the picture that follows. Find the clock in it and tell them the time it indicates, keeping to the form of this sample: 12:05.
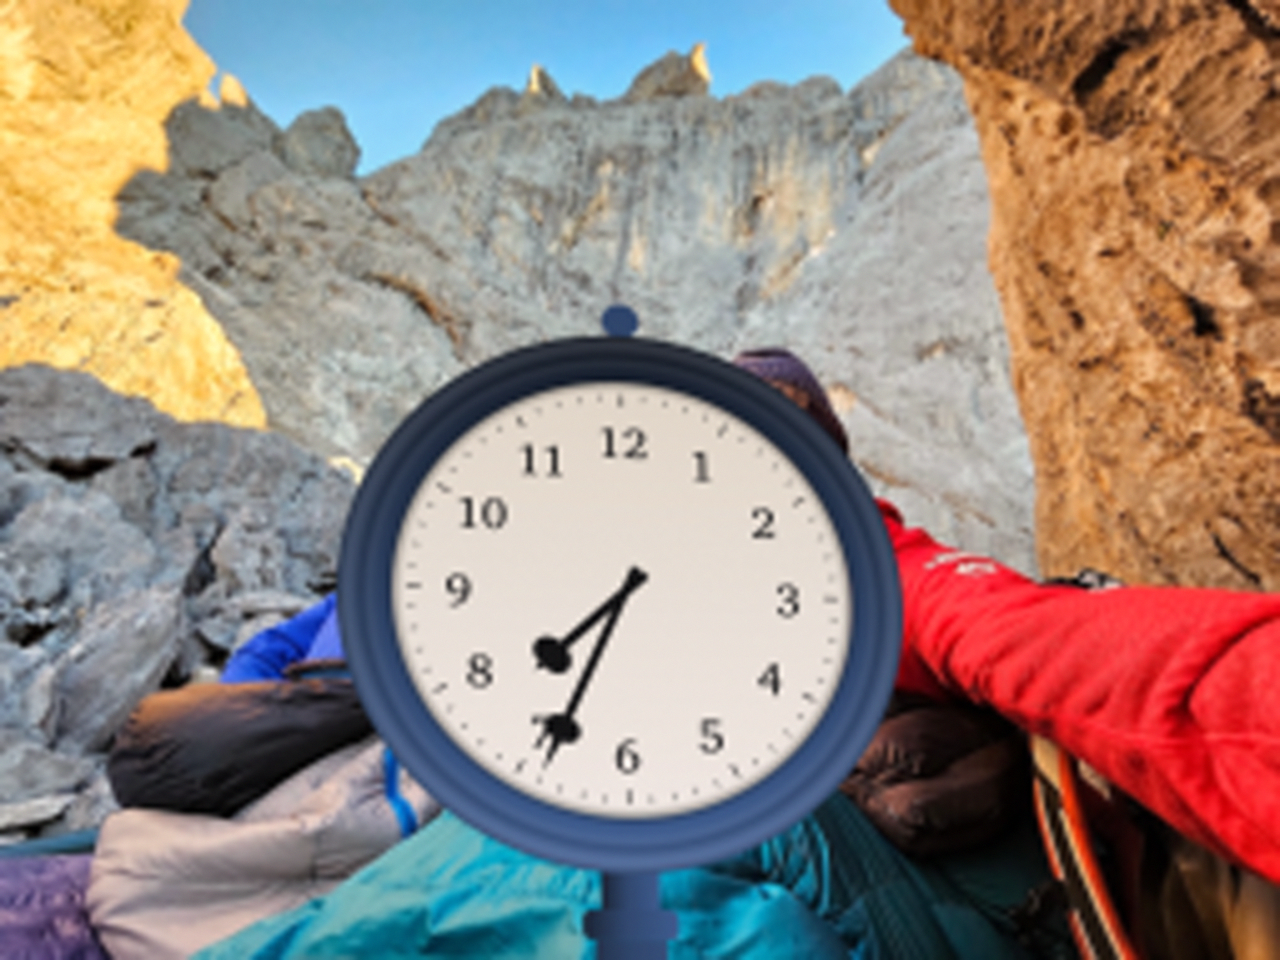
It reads 7:34
